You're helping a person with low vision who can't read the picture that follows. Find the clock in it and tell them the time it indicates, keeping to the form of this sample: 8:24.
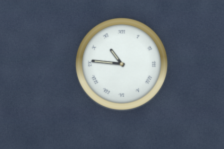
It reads 10:46
